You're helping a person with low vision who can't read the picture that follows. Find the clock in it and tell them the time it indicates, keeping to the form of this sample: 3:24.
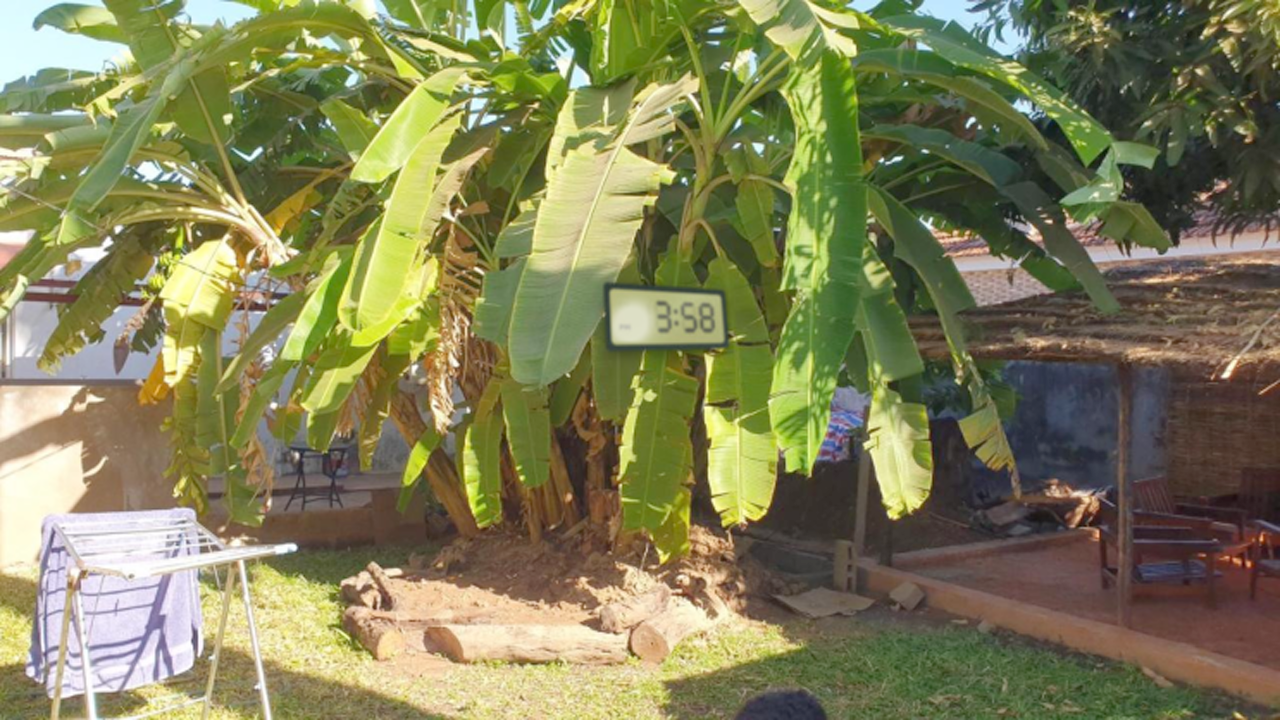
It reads 3:58
